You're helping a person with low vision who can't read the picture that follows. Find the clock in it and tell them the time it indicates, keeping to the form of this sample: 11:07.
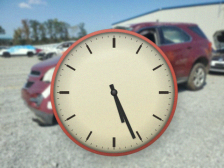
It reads 5:26
